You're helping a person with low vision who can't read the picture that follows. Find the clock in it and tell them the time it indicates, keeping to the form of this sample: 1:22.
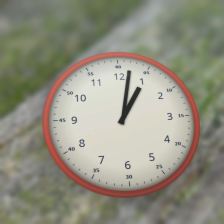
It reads 1:02
